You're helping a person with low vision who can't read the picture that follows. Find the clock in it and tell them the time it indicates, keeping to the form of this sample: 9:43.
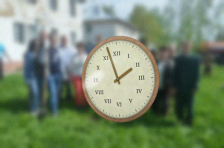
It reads 1:57
